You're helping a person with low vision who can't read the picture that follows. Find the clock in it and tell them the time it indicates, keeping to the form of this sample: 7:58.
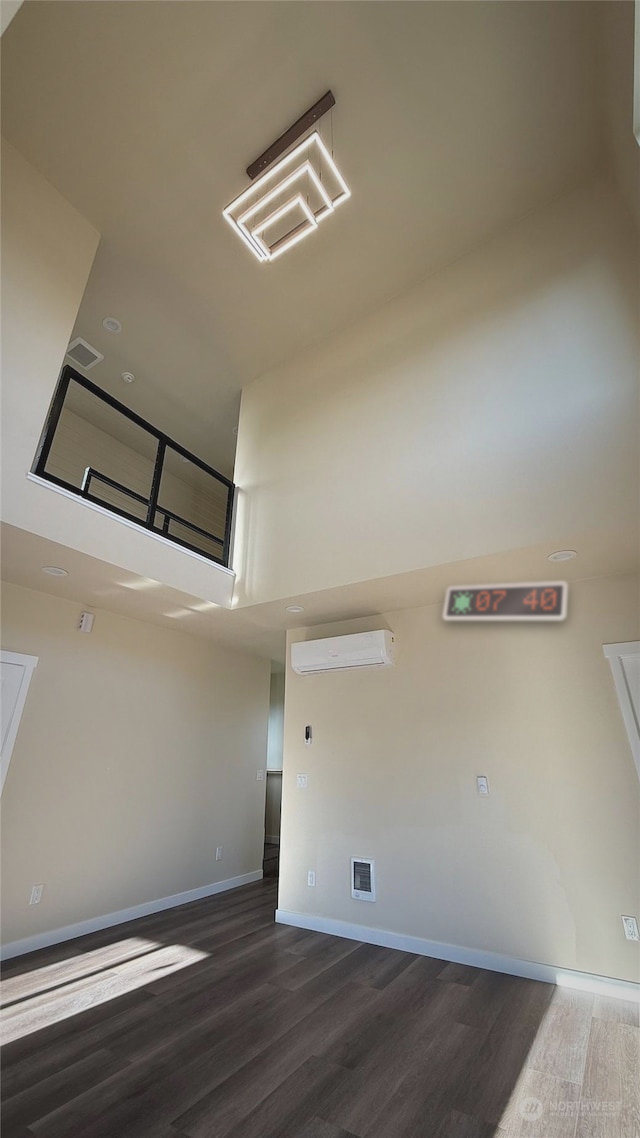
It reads 7:40
